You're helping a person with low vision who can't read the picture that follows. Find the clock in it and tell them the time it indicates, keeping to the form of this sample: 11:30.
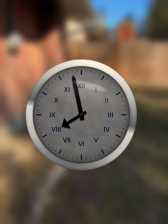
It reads 7:58
